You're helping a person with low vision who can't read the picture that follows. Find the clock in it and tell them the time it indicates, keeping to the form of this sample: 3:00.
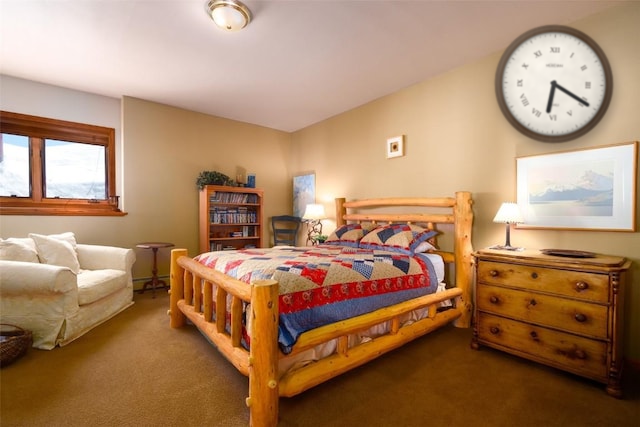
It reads 6:20
